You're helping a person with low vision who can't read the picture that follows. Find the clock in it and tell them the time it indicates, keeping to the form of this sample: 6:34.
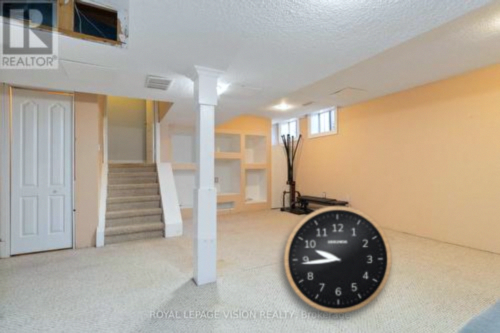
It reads 9:44
